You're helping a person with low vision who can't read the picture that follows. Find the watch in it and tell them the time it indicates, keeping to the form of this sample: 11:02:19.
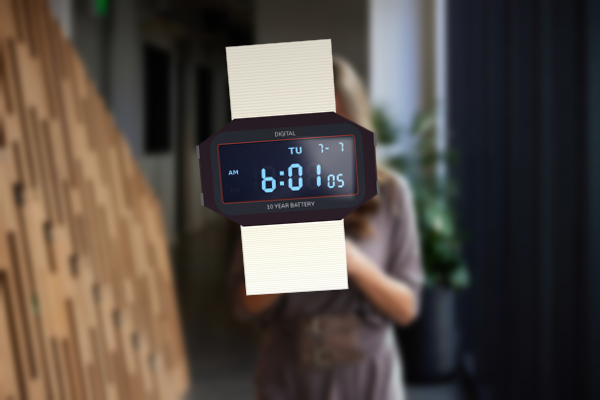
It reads 6:01:05
